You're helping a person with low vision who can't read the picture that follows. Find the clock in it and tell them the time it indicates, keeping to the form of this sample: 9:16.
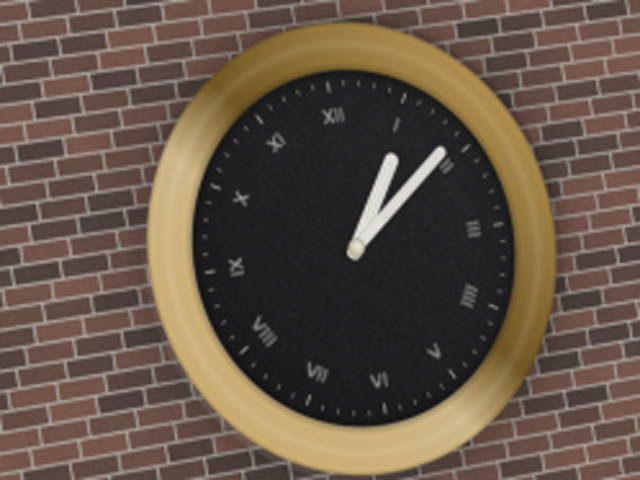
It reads 1:09
